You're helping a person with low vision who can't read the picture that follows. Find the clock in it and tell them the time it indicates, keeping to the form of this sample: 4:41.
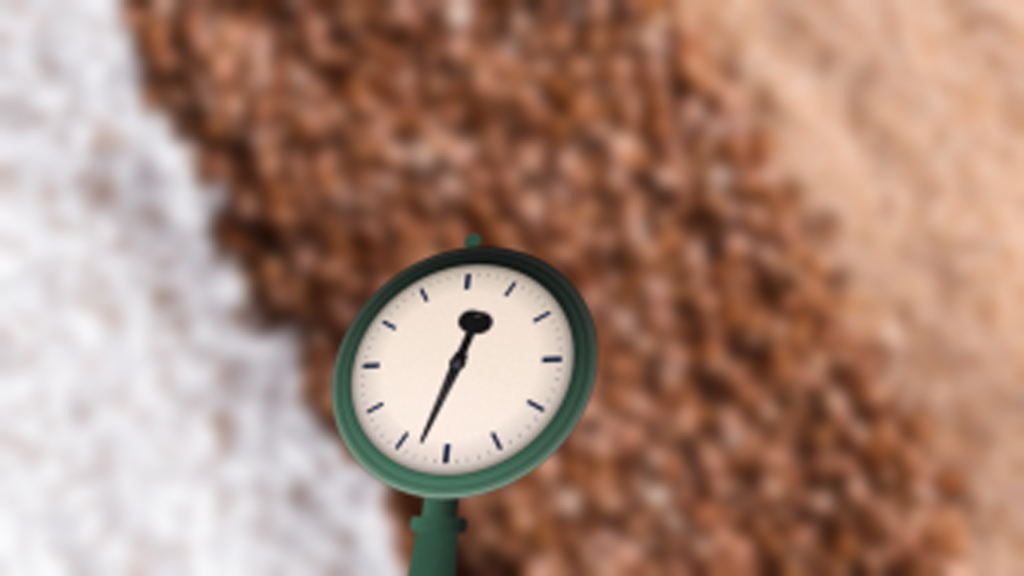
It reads 12:33
